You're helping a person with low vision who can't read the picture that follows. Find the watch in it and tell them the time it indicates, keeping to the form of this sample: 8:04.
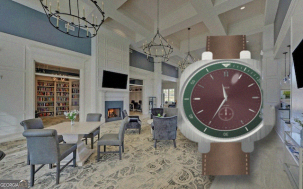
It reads 11:35
